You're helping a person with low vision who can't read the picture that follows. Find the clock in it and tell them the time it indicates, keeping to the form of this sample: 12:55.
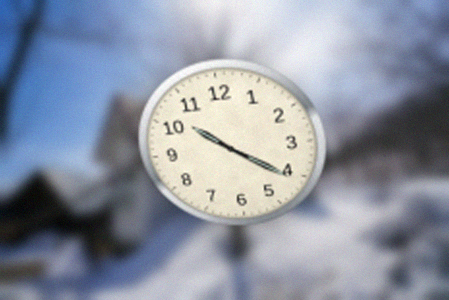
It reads 10:21
